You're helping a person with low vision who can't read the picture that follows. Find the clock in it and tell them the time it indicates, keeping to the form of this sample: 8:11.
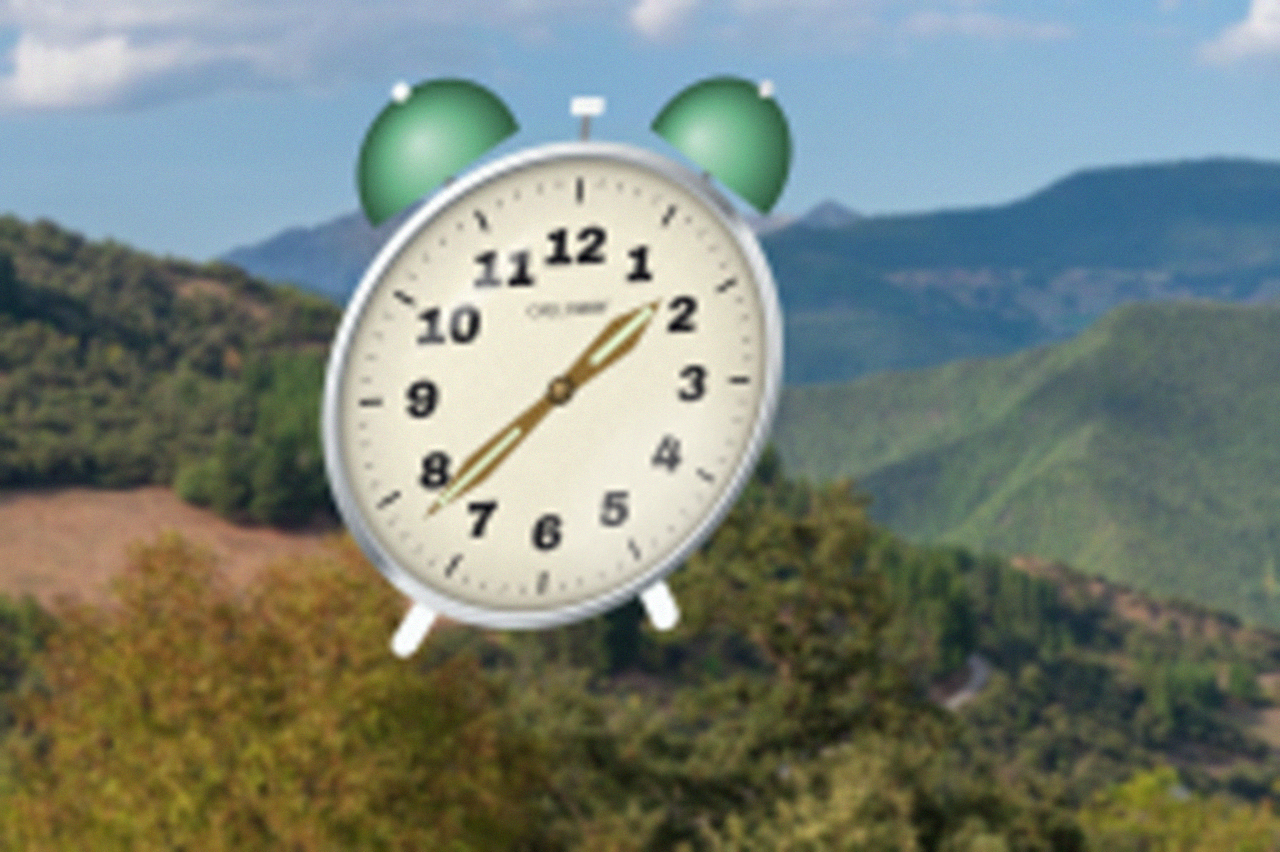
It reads 1:38
